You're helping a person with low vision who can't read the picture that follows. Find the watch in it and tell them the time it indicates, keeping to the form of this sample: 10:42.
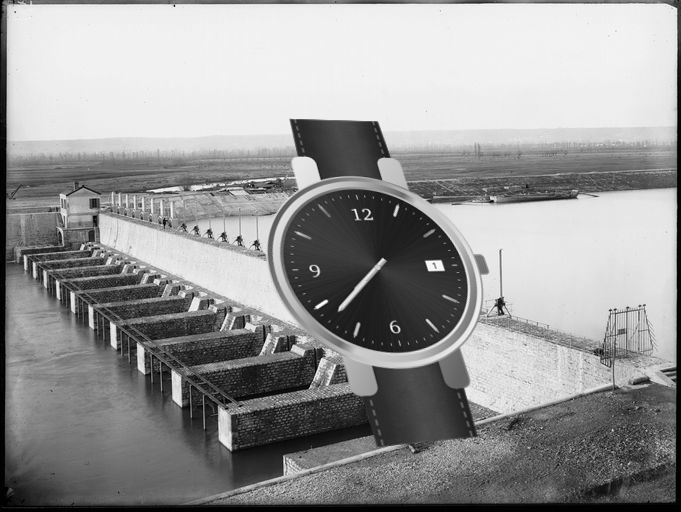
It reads 7:38
